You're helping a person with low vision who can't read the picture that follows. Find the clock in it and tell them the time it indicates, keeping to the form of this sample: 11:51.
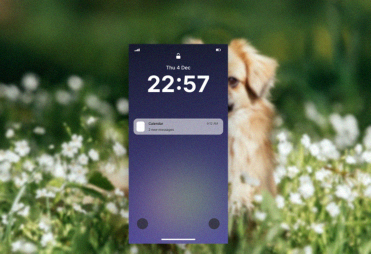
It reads 22:57
